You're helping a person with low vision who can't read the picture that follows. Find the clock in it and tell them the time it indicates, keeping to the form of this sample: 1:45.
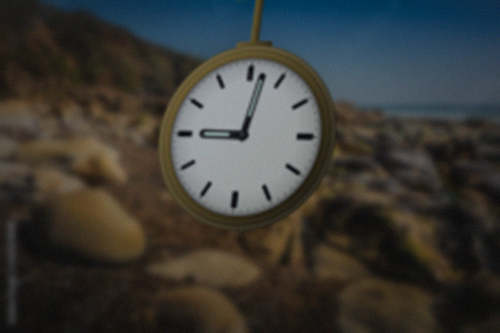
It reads 9:02
